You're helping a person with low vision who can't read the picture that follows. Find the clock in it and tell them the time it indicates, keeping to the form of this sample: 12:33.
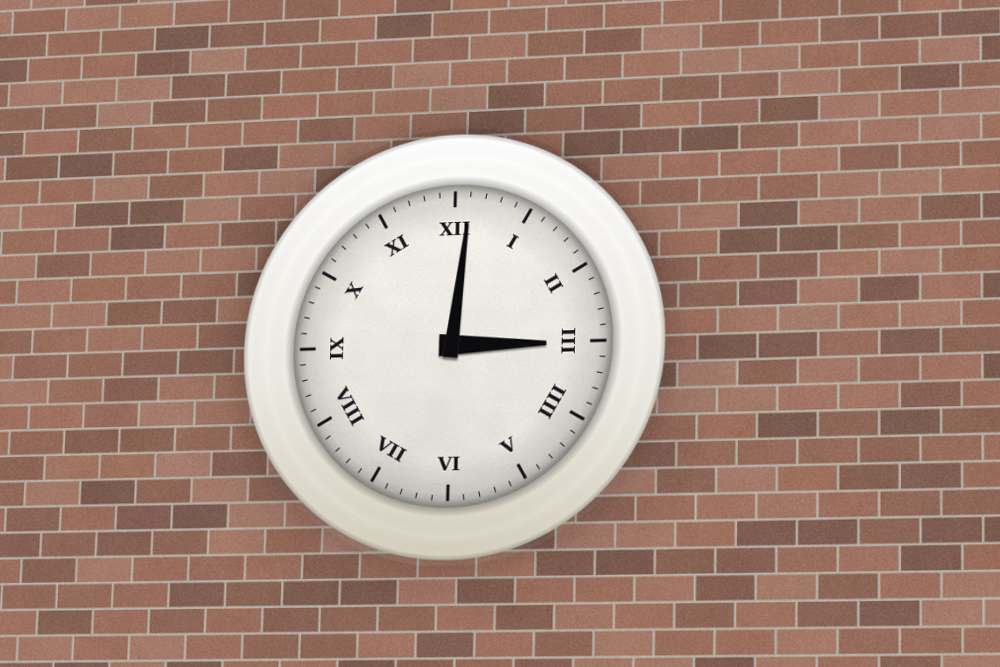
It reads 3:01
